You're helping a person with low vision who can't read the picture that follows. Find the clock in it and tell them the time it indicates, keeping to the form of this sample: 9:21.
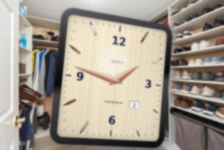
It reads 1:47
